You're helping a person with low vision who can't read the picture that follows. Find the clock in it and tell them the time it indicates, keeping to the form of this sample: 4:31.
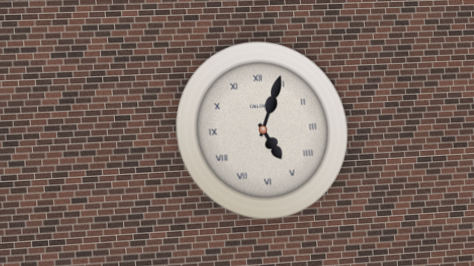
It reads 5:04
